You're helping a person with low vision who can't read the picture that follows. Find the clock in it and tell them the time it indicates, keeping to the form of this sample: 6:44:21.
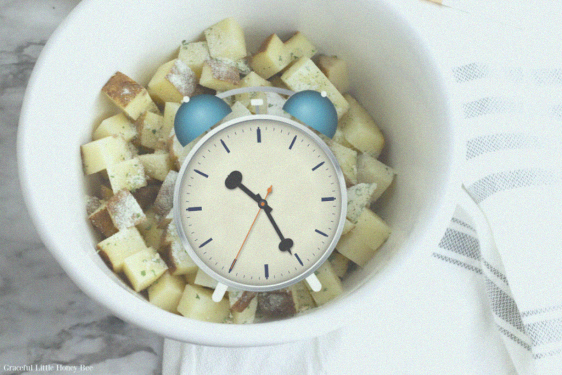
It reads 10:25:35
